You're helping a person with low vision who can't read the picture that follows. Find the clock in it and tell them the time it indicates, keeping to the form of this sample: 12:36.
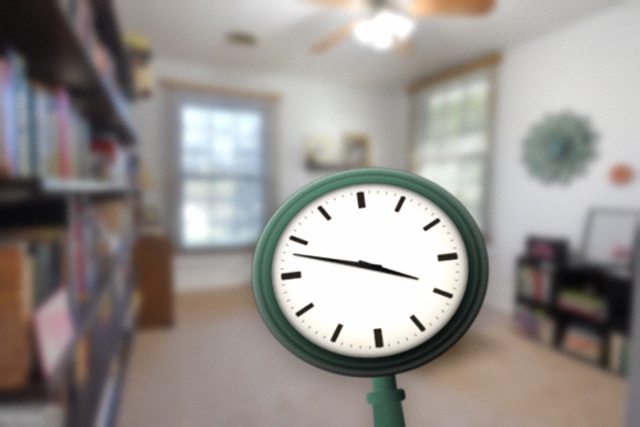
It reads 3:48
